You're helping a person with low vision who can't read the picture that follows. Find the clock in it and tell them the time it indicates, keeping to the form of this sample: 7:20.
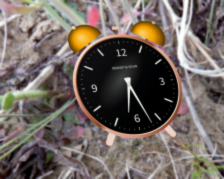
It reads 6:27
